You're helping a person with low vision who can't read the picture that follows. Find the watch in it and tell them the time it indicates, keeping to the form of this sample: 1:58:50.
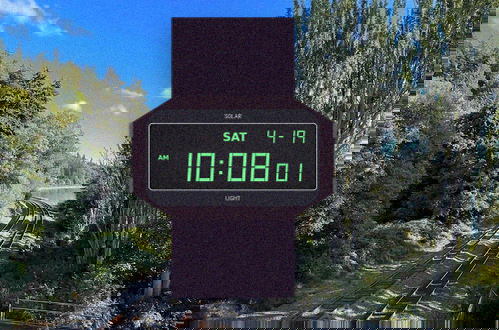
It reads 10:08:01
